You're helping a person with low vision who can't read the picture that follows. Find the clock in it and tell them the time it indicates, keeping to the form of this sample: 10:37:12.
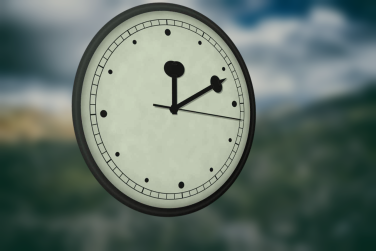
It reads 12:11:17
